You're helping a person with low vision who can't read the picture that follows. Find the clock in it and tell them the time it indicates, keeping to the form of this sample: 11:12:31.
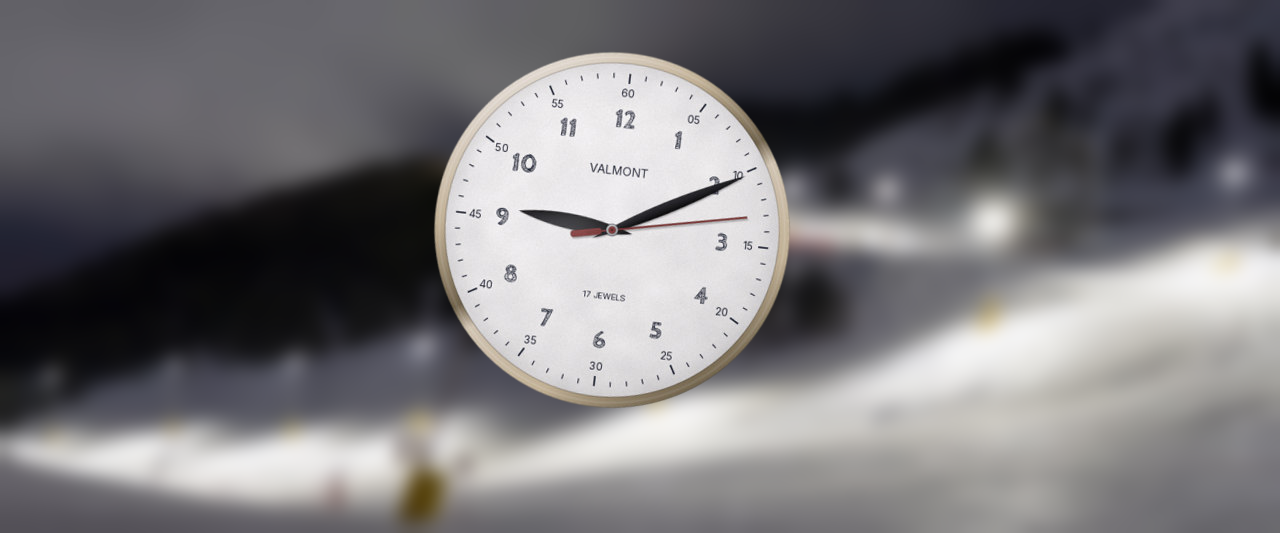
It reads 9:10:13
